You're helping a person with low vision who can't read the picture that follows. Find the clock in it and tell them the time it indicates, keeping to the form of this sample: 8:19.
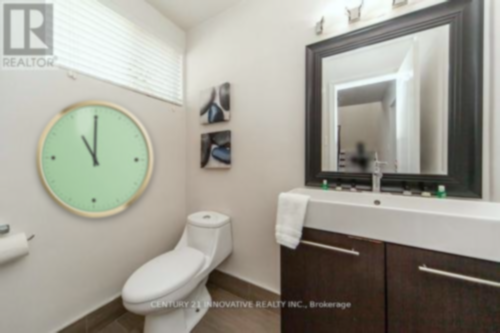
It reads 11:00
